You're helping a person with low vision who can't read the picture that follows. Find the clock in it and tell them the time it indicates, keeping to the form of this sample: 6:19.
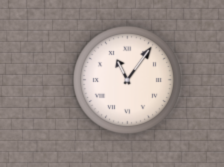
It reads 11:06
